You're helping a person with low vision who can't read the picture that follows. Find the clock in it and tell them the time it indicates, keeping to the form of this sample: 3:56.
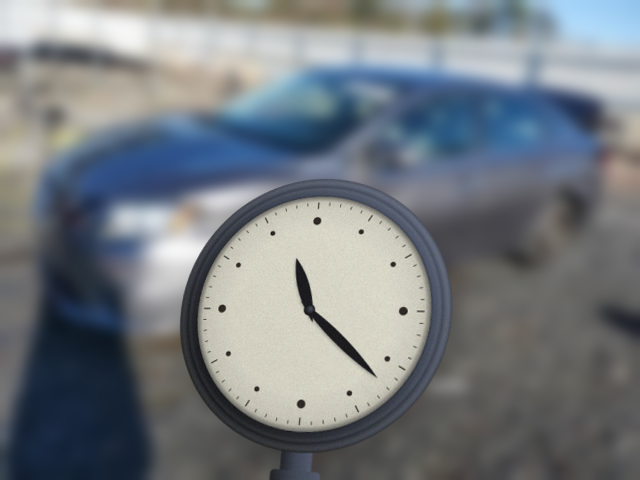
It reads 11:22
